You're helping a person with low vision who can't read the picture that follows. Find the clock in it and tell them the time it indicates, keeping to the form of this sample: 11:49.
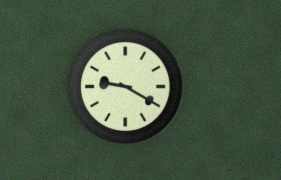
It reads 9:20
